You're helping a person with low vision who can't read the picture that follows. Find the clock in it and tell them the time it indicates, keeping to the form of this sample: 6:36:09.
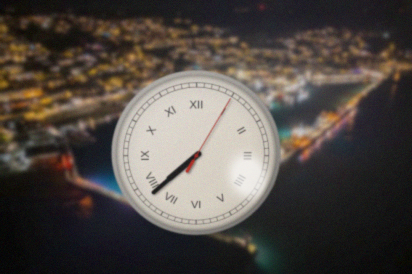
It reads 7:38:05
